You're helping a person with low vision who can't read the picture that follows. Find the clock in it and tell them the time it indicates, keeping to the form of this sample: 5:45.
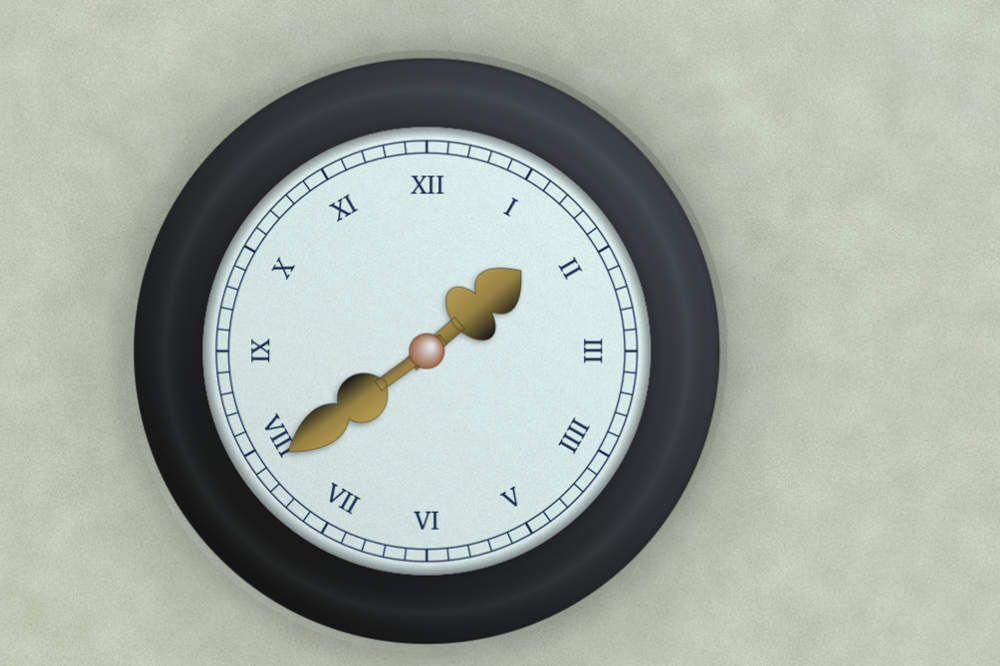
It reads 1:39
